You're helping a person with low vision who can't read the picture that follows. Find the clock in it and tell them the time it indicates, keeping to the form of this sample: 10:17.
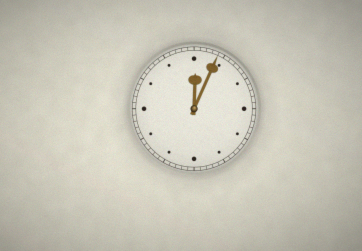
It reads 12:04
